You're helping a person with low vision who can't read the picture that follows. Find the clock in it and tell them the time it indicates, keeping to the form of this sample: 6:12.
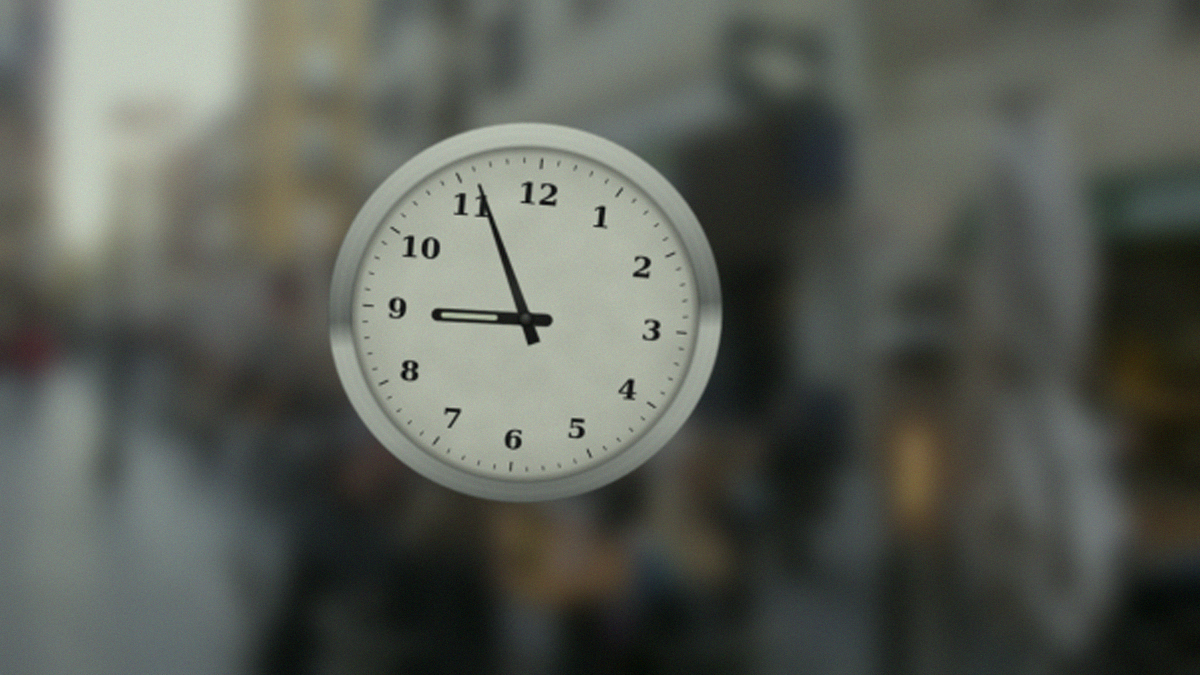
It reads 8:56
